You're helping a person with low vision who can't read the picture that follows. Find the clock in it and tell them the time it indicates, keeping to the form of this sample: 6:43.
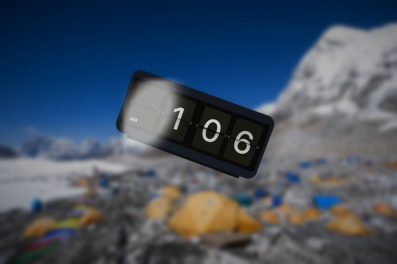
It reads 1:06
